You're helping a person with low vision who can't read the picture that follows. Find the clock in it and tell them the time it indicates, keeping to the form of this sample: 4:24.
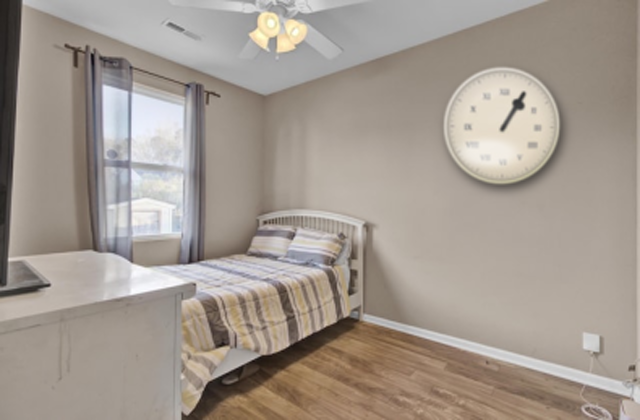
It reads 1:05
